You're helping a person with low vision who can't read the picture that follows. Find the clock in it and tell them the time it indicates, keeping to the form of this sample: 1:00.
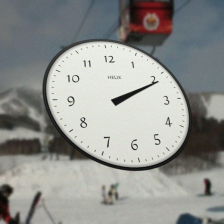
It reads 2:11
